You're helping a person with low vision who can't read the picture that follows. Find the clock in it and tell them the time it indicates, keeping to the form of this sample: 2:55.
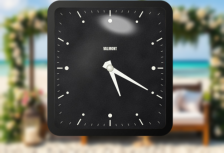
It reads 5:20
